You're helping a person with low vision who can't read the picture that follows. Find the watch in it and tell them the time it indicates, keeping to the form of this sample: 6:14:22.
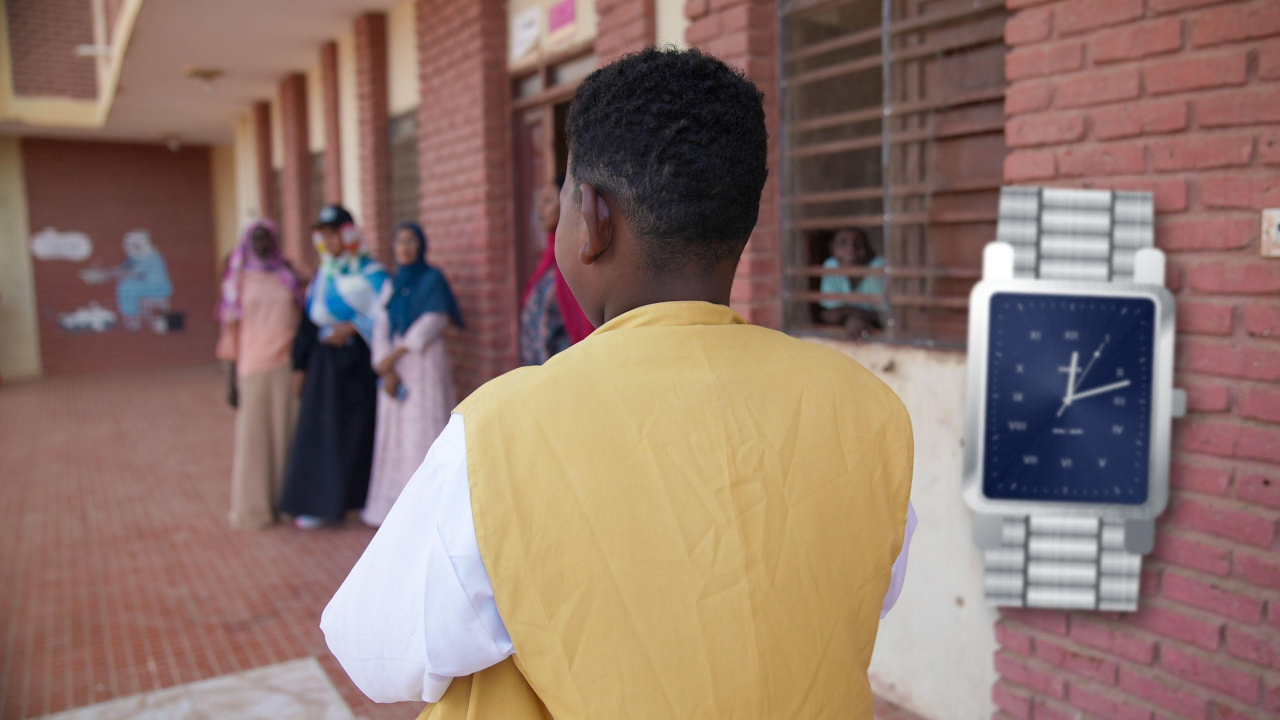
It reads 12:12:05
